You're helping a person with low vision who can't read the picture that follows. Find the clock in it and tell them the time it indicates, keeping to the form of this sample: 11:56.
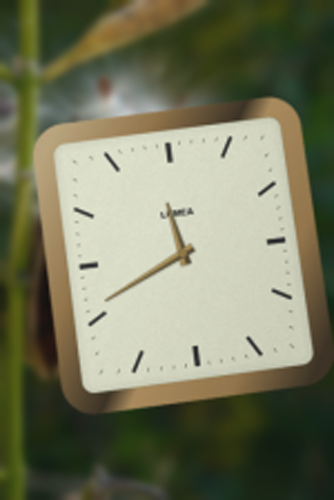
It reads 11:41
